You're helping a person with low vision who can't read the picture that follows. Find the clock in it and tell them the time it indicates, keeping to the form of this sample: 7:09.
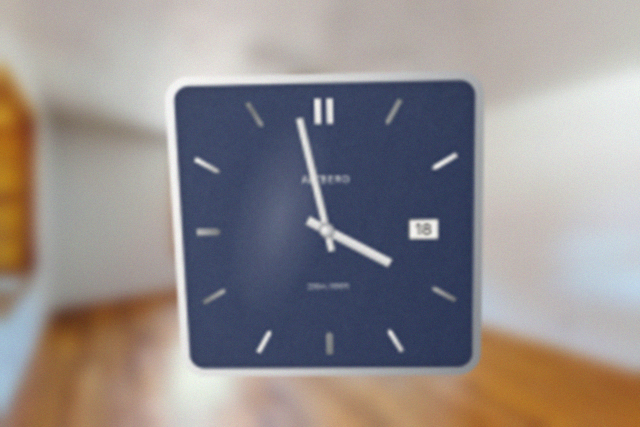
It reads 3:58
